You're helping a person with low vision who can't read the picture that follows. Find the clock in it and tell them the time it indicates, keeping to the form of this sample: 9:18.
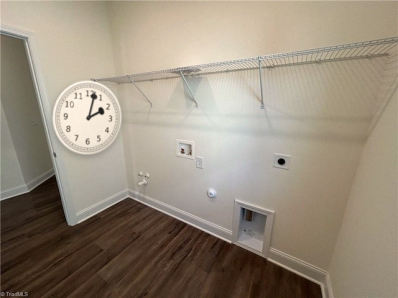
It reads 2:02
